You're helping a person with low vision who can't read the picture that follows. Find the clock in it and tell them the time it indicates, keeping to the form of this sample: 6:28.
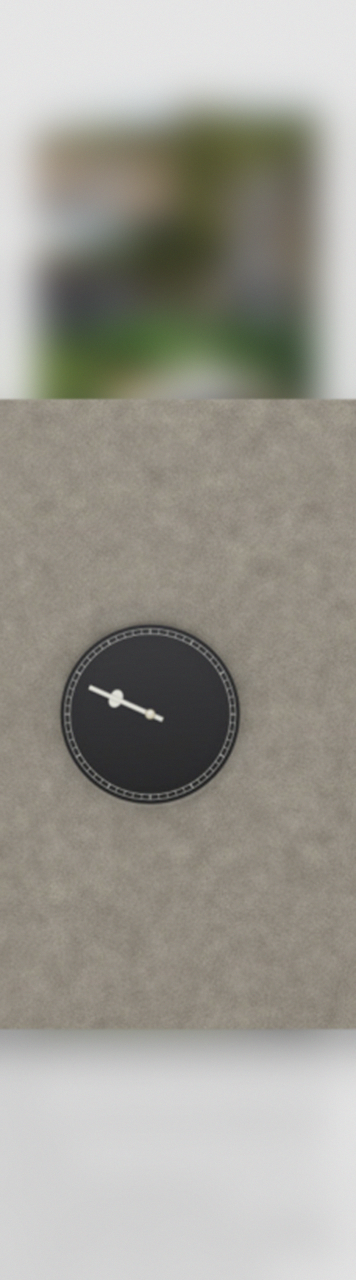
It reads 9:49
